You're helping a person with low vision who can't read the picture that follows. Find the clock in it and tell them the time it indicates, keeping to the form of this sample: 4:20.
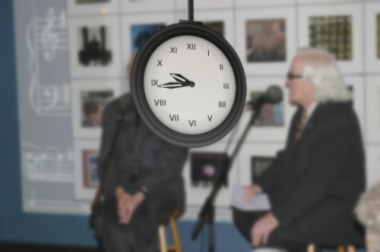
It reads 9:44
